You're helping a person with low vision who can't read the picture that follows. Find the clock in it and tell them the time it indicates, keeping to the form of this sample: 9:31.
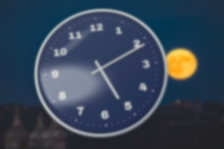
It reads 5:11
